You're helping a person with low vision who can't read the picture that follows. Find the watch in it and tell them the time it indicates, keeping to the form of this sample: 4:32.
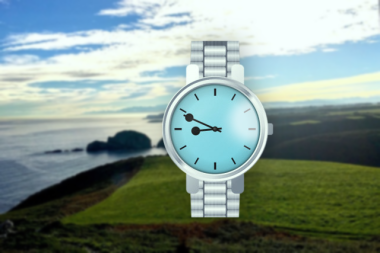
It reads 8:49
